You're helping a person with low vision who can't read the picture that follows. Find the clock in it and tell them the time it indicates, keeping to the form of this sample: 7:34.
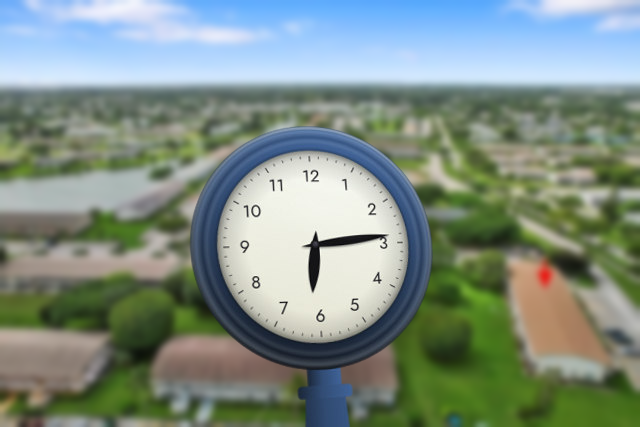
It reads 6:14
